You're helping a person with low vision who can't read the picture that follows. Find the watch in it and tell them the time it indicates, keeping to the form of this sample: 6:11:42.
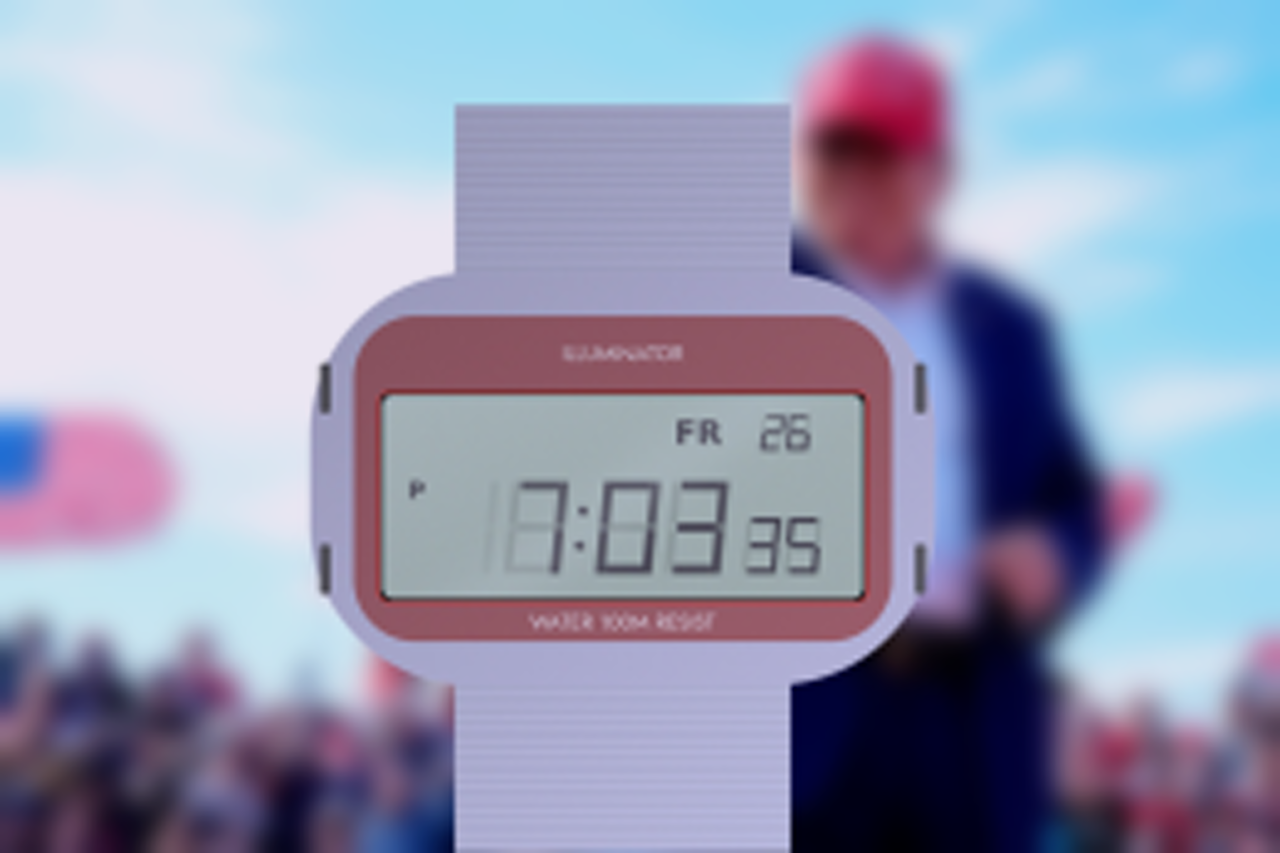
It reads 7:03:35
